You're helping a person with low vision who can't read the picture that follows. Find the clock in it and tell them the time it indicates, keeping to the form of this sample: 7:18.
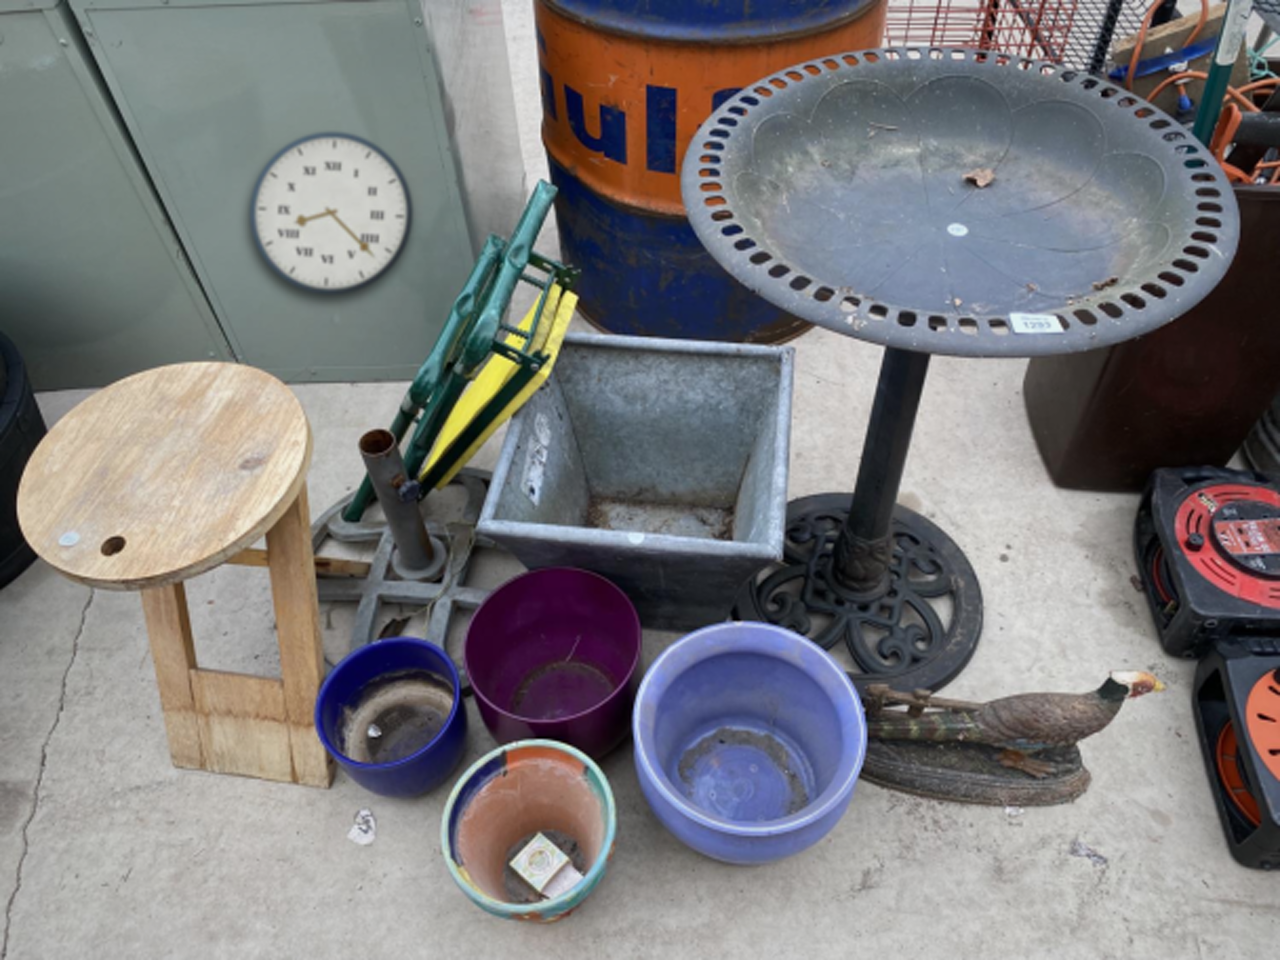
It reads 8:22
